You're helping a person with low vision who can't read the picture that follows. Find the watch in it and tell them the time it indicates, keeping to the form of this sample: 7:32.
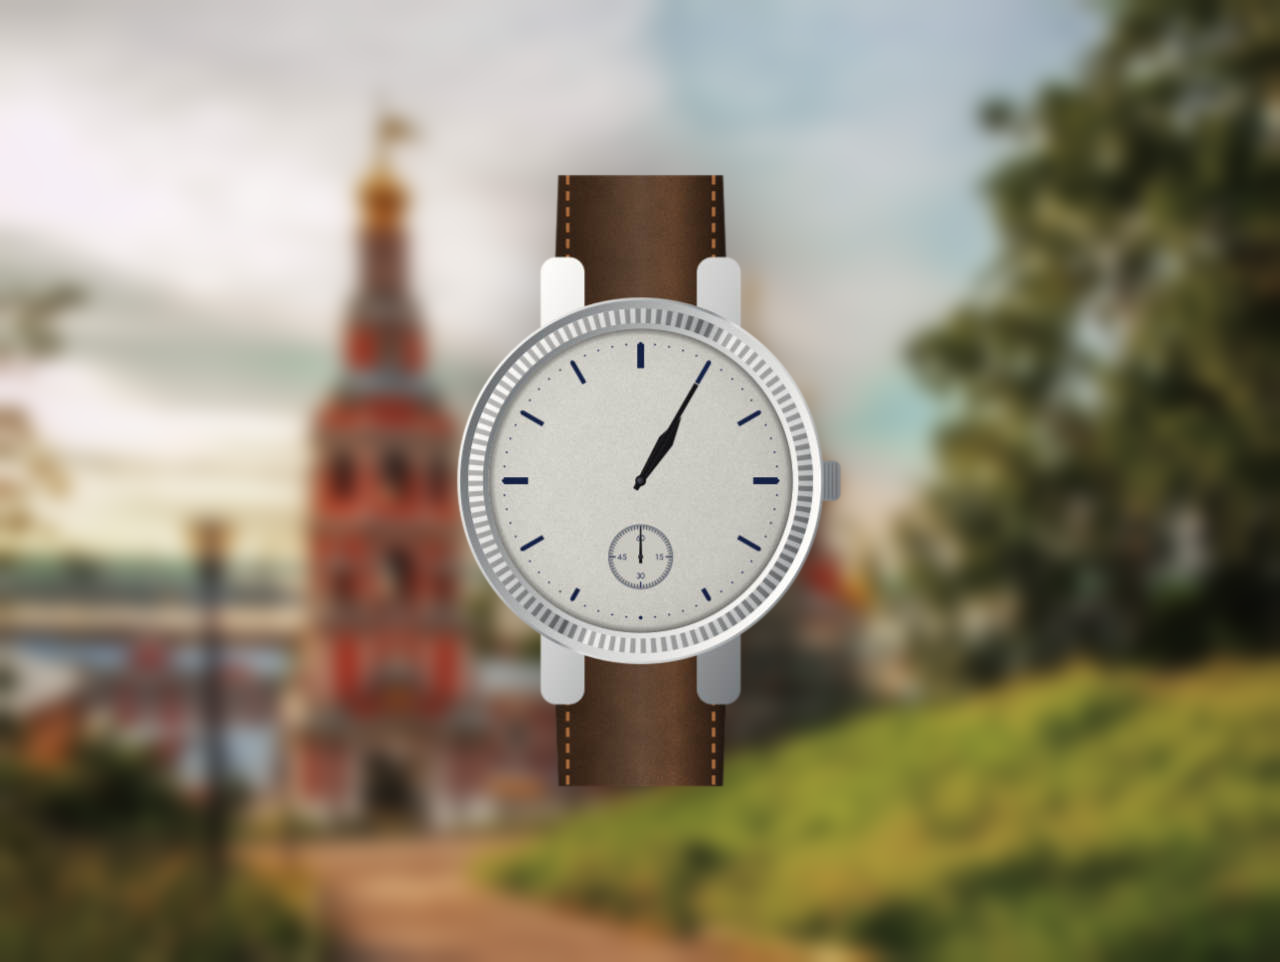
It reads 1:05
